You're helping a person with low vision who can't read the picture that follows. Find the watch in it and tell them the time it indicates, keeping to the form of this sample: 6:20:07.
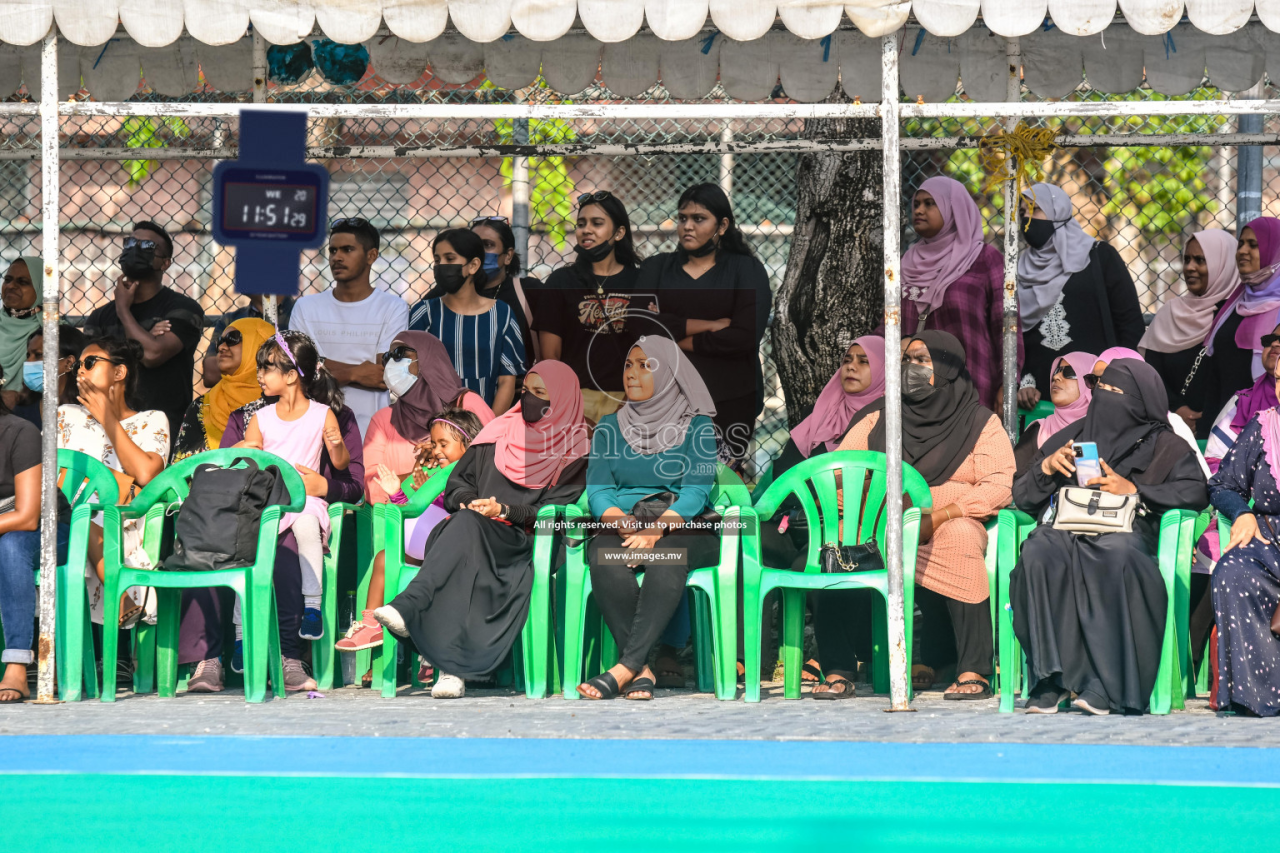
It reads 11:51:29
